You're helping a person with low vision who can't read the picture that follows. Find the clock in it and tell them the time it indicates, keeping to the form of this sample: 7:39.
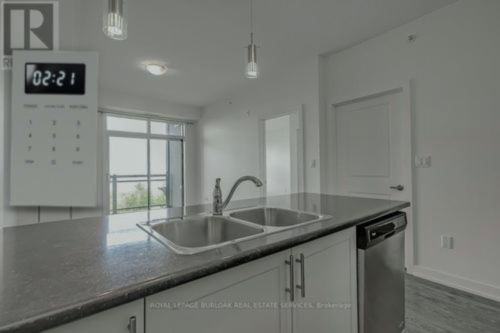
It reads 2:21
